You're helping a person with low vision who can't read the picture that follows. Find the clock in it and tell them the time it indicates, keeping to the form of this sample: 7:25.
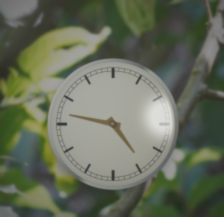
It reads 4:47
